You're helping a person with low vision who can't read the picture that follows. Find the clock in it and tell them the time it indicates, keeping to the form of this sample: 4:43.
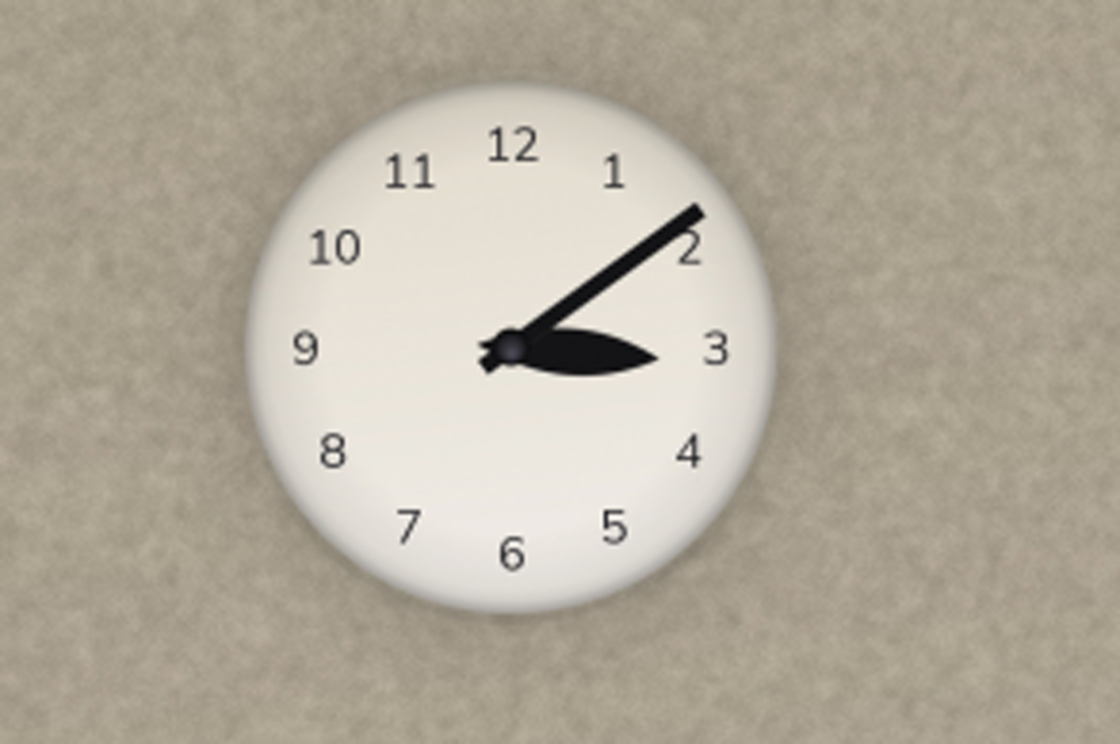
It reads 3:09
